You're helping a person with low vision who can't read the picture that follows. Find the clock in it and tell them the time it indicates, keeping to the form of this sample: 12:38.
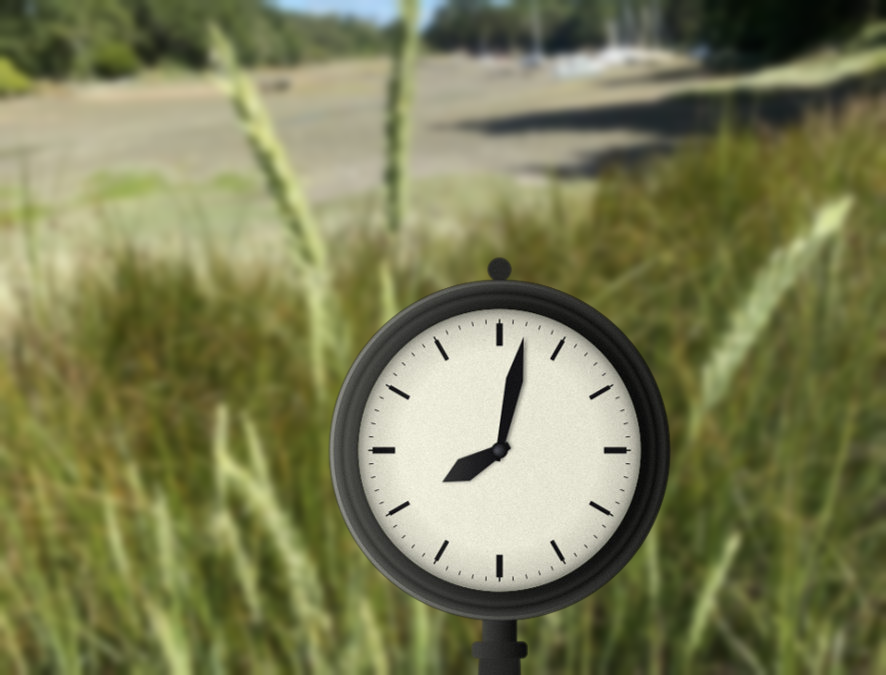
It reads 8:02
